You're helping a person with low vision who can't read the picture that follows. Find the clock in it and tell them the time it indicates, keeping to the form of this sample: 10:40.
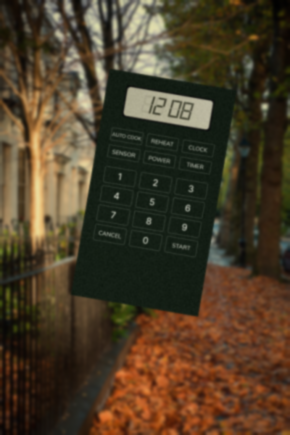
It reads 12:08
